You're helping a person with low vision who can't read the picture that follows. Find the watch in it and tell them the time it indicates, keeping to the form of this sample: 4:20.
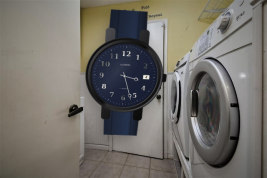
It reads 3:27
